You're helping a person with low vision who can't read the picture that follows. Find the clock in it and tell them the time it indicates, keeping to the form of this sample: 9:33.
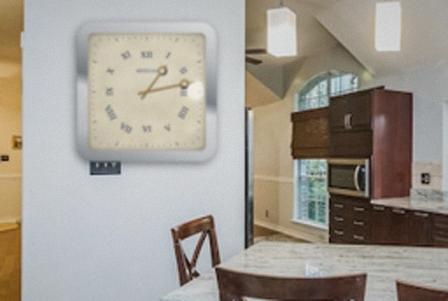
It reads 1:13
